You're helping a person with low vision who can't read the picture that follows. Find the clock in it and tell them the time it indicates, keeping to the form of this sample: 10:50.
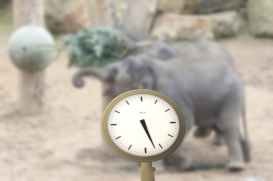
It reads 5:27
